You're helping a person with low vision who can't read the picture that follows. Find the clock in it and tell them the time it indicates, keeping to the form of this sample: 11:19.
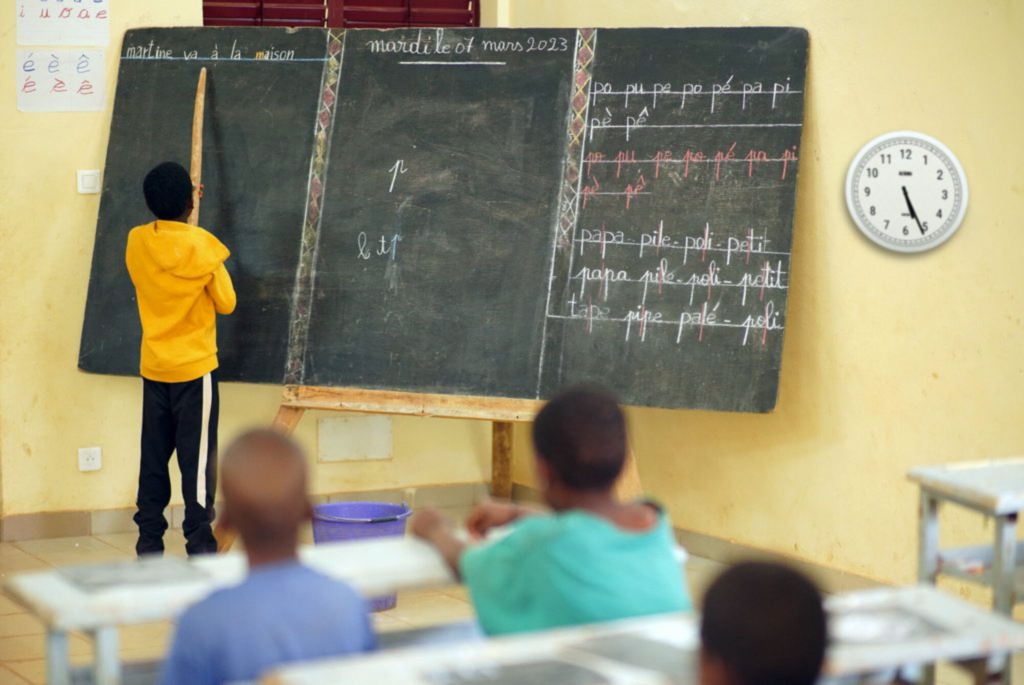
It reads 5:26
